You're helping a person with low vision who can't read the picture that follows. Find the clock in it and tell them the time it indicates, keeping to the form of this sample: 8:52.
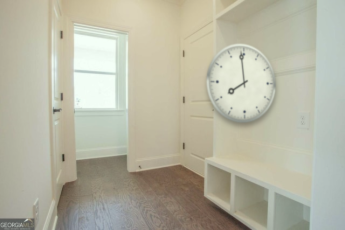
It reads 7:59
